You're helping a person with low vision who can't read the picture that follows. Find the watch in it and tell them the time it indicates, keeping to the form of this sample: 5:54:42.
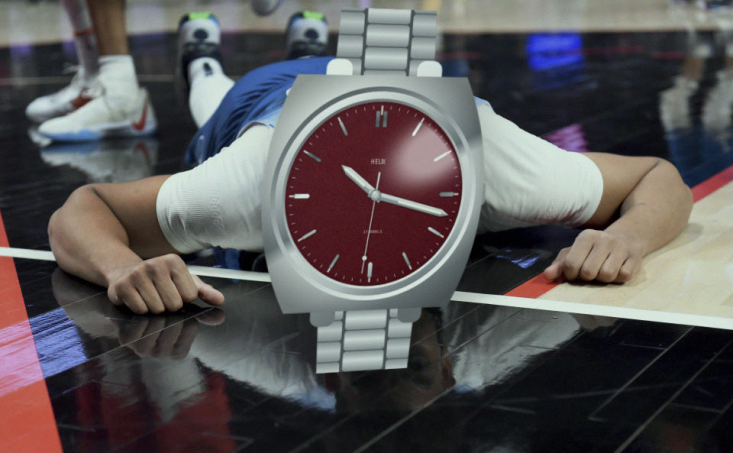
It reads 10:17:31
